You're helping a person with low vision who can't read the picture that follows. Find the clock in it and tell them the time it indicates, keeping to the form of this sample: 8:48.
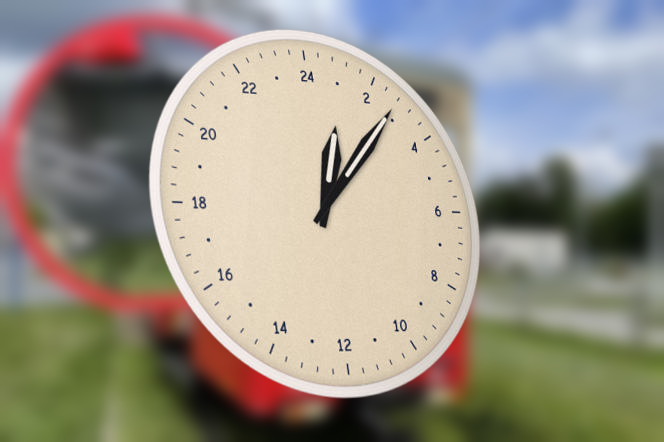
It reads 1:07
